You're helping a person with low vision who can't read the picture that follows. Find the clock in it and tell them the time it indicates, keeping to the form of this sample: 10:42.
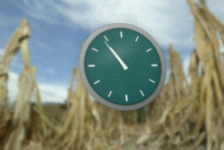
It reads 10:54
